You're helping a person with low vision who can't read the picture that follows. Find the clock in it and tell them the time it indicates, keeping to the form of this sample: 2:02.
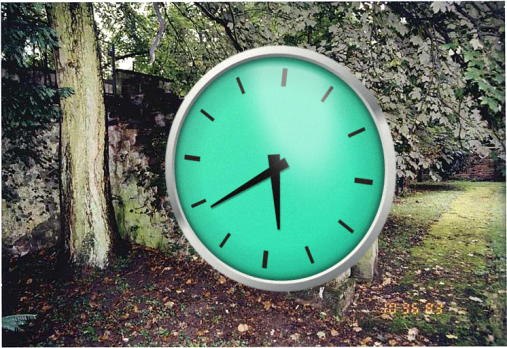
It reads 5:39
